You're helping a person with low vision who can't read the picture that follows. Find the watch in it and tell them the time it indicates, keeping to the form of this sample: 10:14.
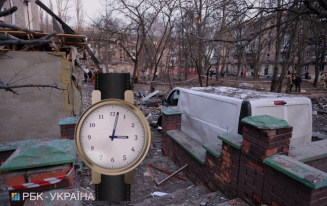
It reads 3:02
